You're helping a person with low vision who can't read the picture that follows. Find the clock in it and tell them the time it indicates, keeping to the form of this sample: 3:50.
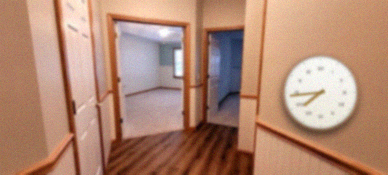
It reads 7:44
